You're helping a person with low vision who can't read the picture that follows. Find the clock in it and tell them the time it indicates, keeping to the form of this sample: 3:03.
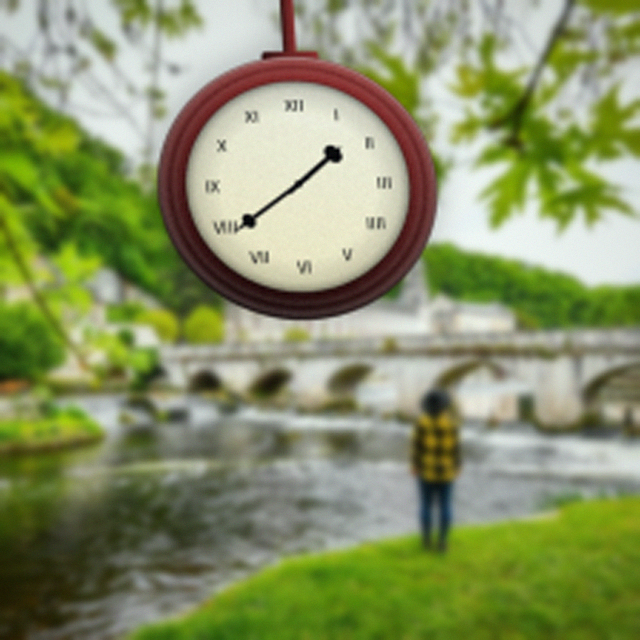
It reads 1:39
